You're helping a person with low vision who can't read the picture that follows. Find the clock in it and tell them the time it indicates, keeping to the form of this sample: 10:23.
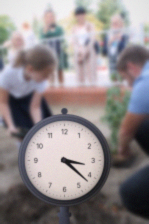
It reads 3:22
